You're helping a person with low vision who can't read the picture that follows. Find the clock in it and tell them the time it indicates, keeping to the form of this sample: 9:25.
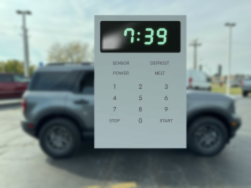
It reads 7:39
